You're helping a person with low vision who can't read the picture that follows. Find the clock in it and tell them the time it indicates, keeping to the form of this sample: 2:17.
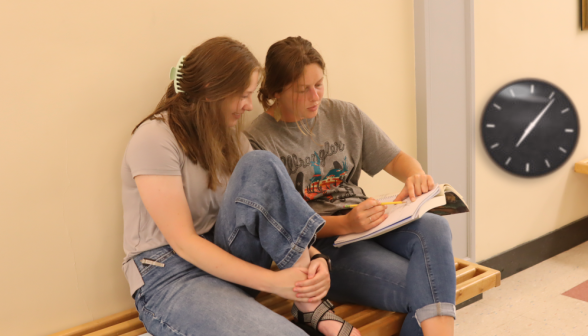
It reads 7:06
